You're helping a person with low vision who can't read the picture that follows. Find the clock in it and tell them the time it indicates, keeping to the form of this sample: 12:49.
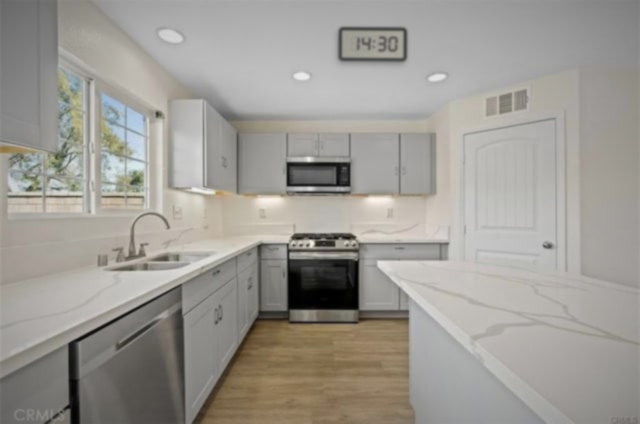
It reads 14:30
